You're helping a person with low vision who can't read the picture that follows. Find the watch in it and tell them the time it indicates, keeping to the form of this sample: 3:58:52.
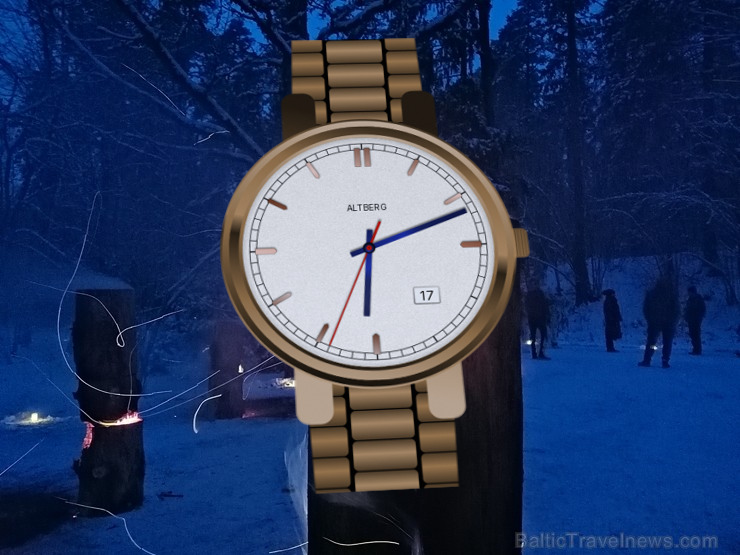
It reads 6:11:34
